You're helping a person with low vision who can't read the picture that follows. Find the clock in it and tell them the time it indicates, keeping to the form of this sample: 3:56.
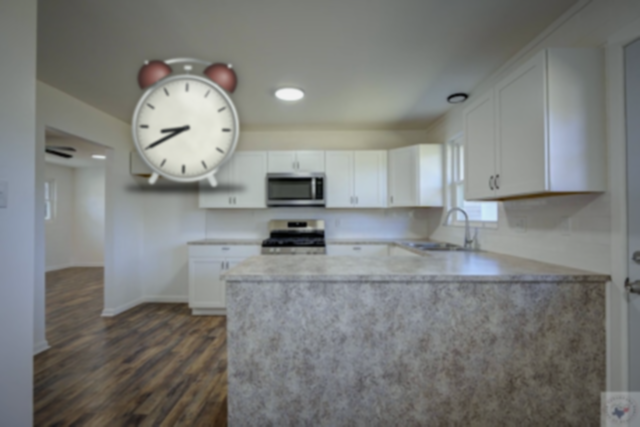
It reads 8:40
